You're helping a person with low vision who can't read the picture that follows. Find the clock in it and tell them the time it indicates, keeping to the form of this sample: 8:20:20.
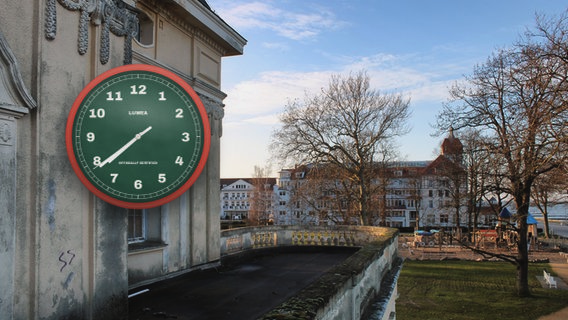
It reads 7:38:39
